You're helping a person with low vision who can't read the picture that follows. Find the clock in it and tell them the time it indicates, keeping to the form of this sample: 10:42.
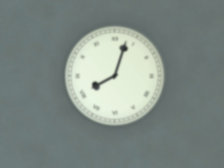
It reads 8:03
